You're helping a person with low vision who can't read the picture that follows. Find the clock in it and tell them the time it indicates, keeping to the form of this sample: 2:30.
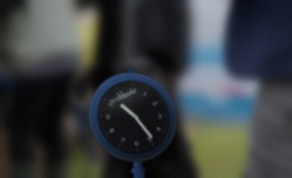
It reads 10:24
